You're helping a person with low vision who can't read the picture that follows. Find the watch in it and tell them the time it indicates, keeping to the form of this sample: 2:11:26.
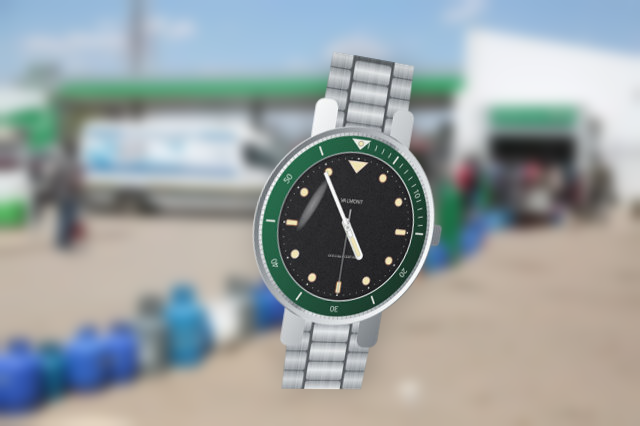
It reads 4:54:30
